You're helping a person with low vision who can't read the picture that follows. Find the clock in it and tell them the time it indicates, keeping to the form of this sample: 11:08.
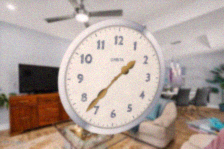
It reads 1:37
